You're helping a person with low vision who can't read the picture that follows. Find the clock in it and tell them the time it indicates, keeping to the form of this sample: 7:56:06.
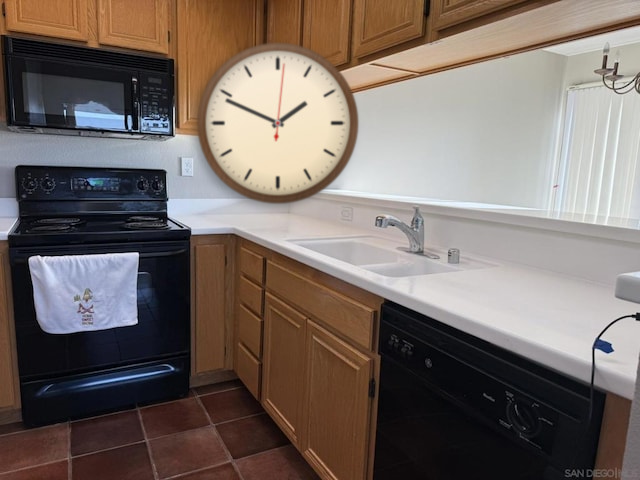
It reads 1:49:01
